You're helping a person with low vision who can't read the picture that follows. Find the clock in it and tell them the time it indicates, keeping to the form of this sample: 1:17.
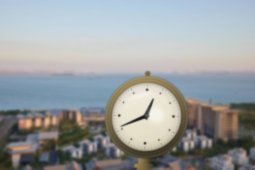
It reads 12:41
